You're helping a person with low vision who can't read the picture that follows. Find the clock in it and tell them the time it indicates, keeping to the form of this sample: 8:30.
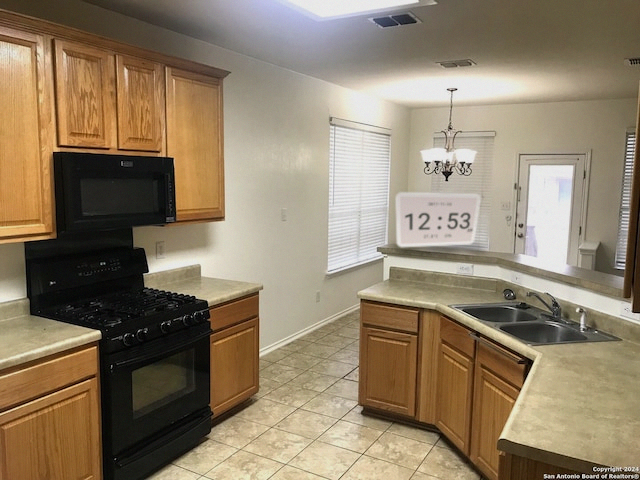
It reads 12:53
